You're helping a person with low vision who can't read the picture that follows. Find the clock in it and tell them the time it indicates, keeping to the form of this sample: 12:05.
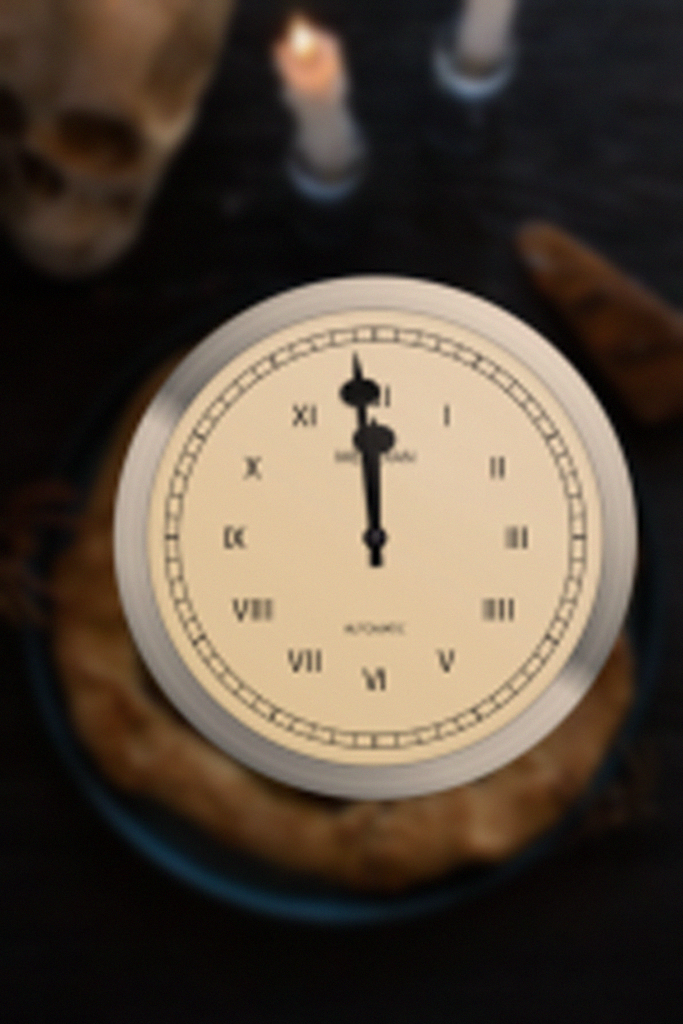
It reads 11:59
